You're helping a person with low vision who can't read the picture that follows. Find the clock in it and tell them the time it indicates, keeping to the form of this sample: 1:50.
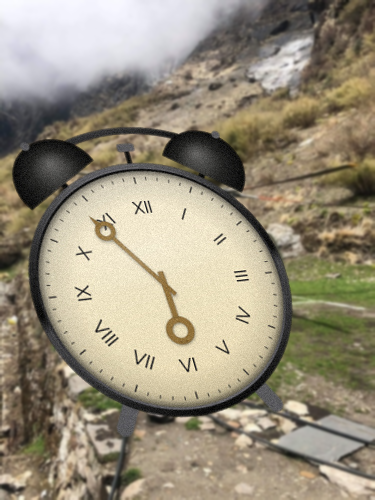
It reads 5:54
